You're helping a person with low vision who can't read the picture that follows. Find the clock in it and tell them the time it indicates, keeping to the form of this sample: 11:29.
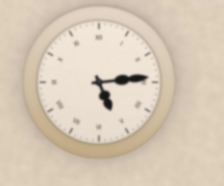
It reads 5:14
